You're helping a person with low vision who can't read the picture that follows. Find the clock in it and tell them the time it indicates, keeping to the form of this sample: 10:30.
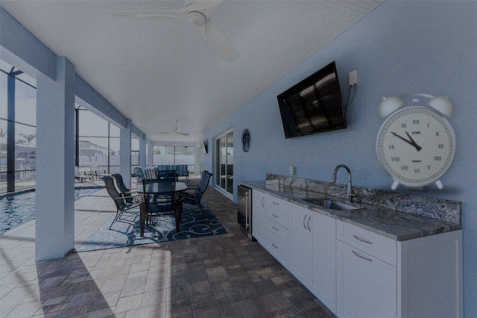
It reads 10:50
